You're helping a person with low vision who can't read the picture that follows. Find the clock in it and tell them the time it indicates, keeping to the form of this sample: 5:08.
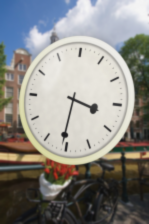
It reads 3:31
